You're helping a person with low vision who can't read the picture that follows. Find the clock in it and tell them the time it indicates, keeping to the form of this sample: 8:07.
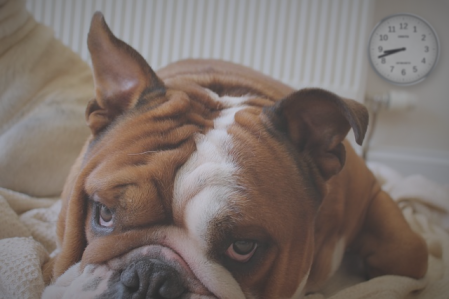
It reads 8:42
